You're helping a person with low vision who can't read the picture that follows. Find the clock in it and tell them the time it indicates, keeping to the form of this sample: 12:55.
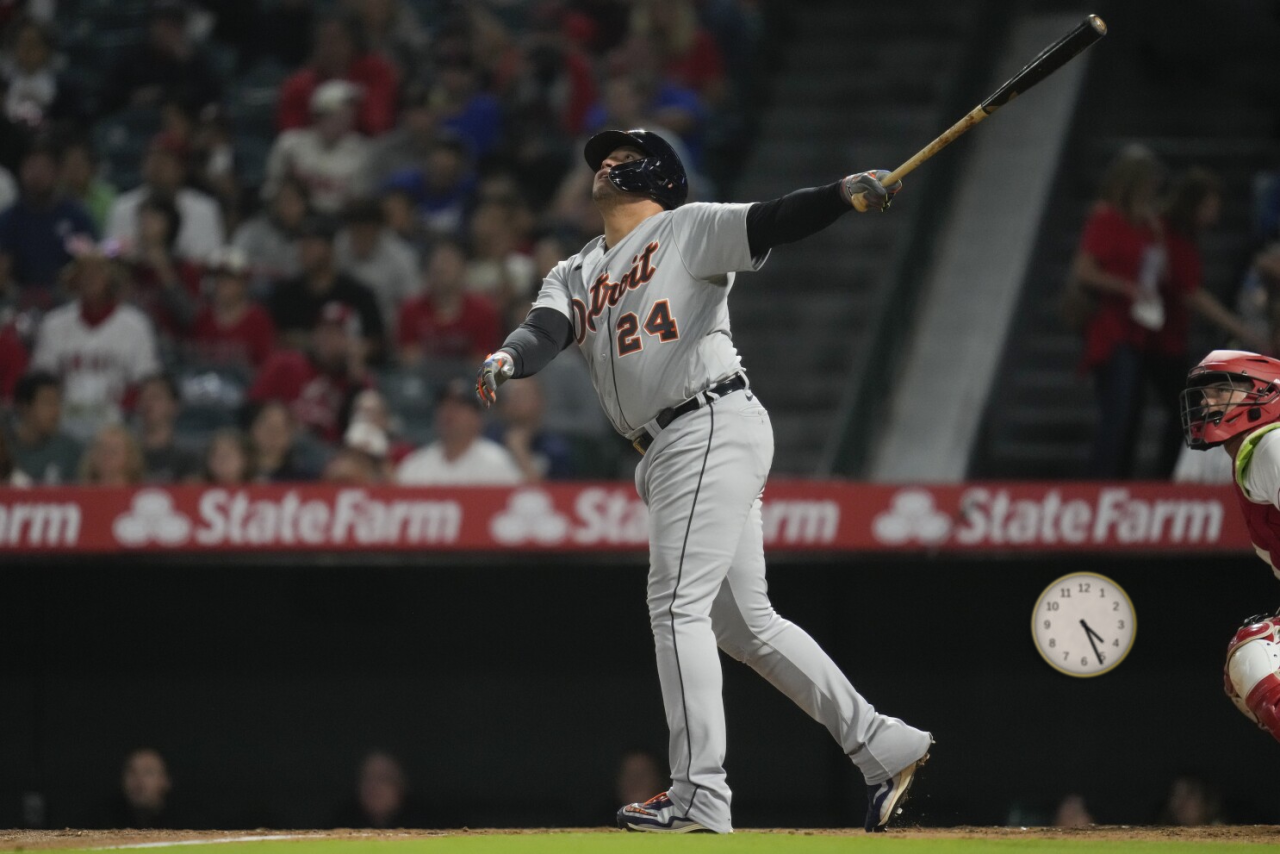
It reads 4:26
